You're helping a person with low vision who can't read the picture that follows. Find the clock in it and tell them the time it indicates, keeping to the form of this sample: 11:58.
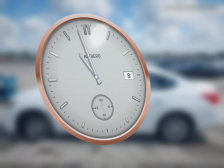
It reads 10:58
